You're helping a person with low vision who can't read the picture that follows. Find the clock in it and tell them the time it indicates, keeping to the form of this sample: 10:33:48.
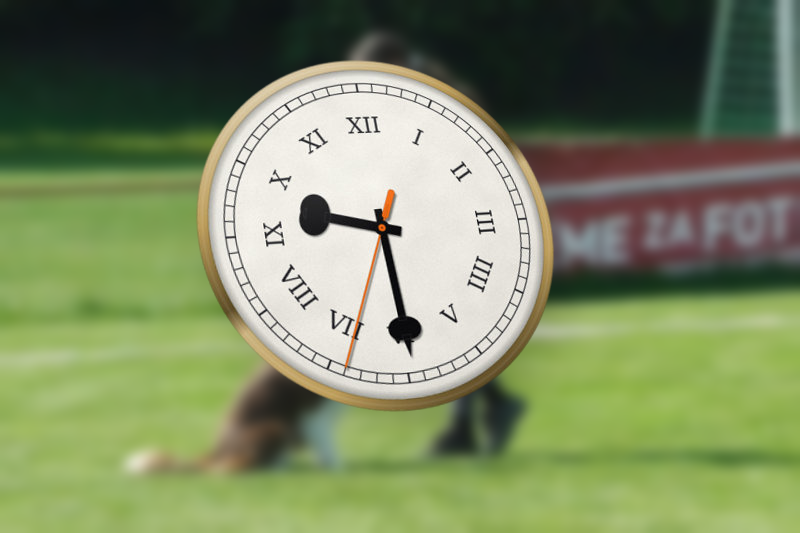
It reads 9:29:34
